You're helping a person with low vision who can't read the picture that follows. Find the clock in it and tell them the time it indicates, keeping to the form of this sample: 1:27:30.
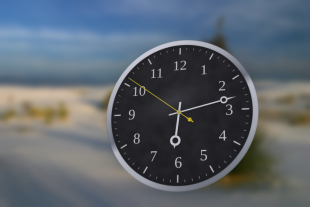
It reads 6:12:51
